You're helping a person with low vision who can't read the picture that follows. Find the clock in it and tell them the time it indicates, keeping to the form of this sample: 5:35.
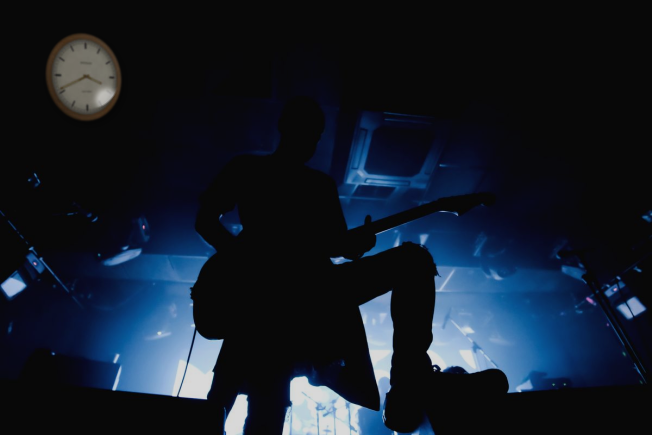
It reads 3:41
